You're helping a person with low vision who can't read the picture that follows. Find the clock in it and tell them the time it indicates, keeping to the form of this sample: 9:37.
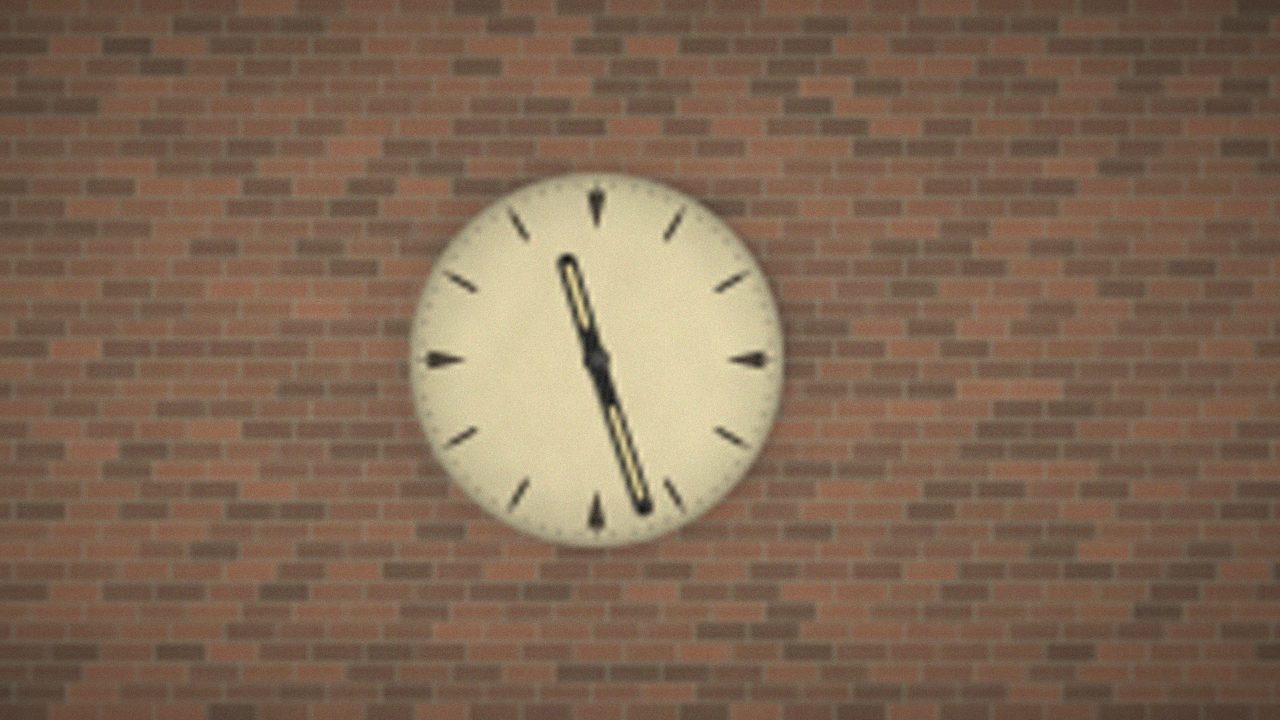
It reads 11:27
